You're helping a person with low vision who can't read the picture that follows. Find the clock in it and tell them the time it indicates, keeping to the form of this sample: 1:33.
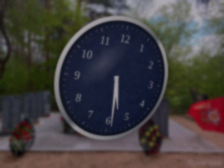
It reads 5:29
